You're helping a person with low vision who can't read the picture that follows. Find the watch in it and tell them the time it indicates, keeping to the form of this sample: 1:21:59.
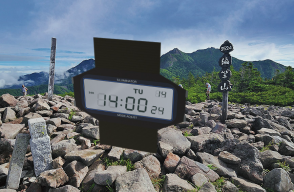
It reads 14:00:24
